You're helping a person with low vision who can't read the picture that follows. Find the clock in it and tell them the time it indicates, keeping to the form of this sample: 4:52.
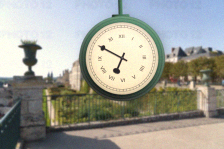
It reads 6:50
